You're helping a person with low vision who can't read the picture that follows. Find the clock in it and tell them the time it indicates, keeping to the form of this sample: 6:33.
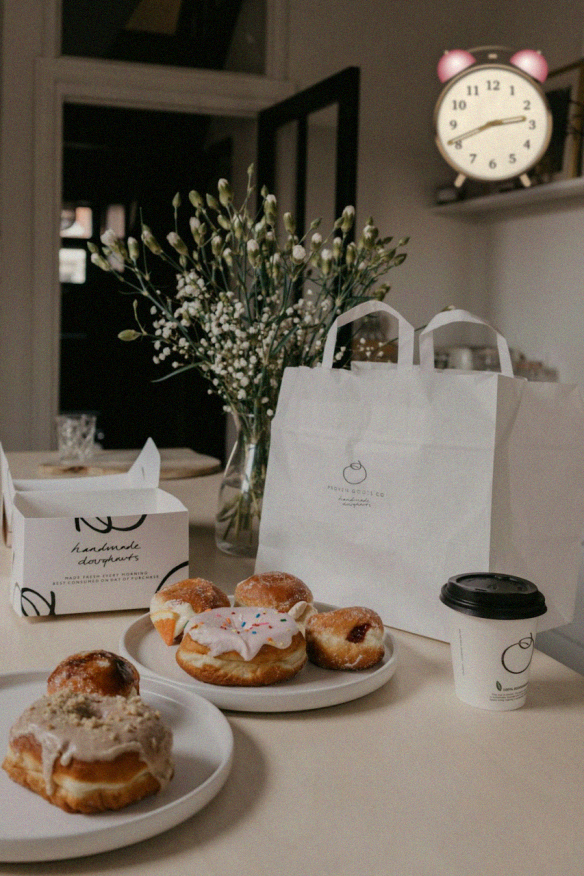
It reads 2:41
